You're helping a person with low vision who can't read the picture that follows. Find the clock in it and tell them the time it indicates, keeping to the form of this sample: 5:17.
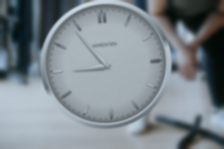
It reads 8:54
